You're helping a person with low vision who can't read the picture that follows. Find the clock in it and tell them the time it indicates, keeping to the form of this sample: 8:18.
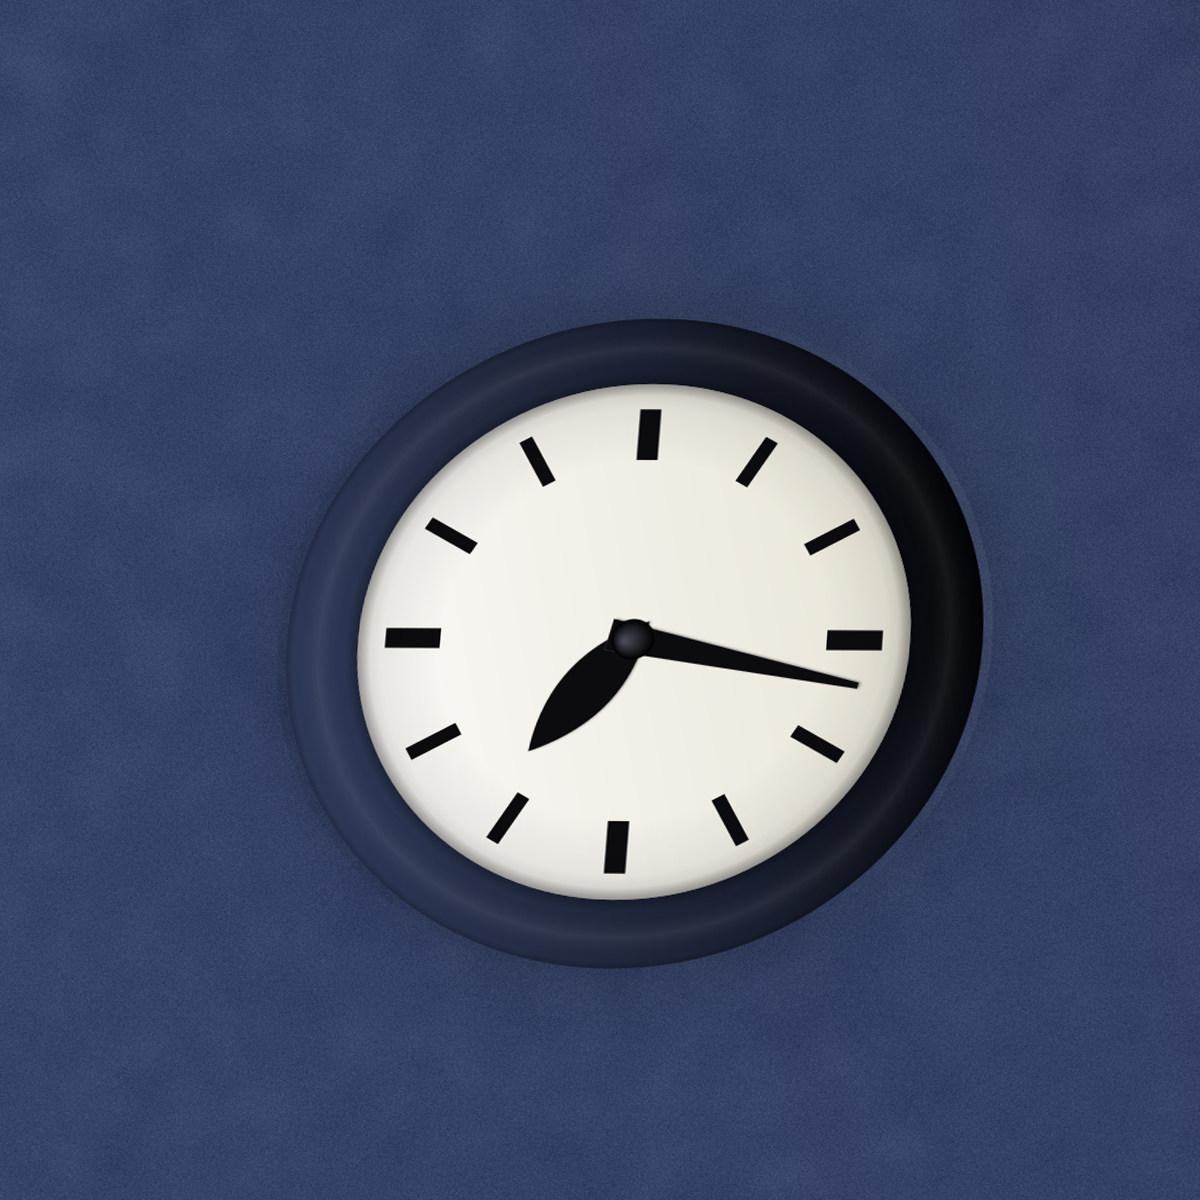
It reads 7:17
